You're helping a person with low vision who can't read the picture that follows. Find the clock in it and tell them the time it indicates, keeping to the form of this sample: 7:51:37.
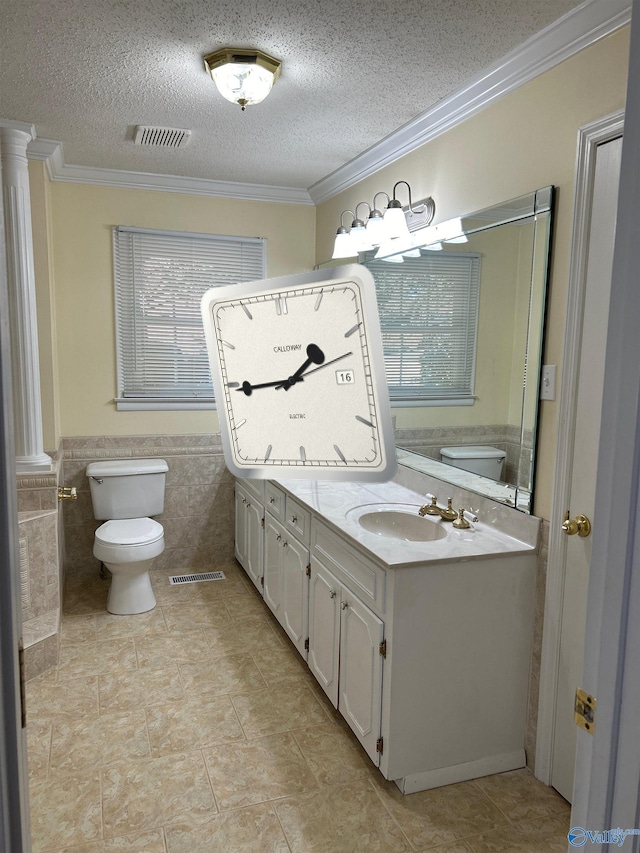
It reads 1:44:12
